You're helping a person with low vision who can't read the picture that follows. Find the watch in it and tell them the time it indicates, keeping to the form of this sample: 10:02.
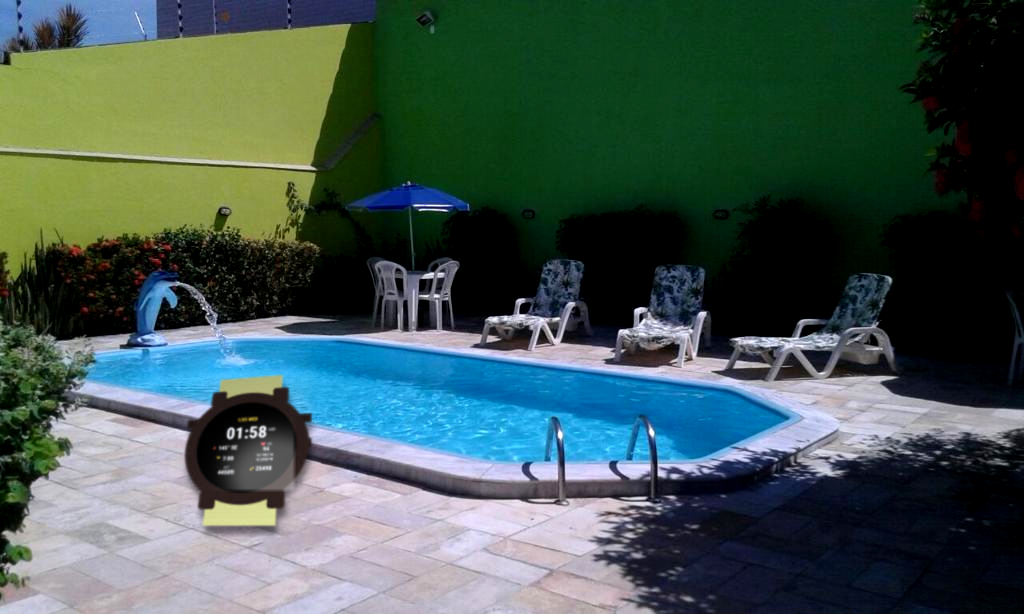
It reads 1:58
